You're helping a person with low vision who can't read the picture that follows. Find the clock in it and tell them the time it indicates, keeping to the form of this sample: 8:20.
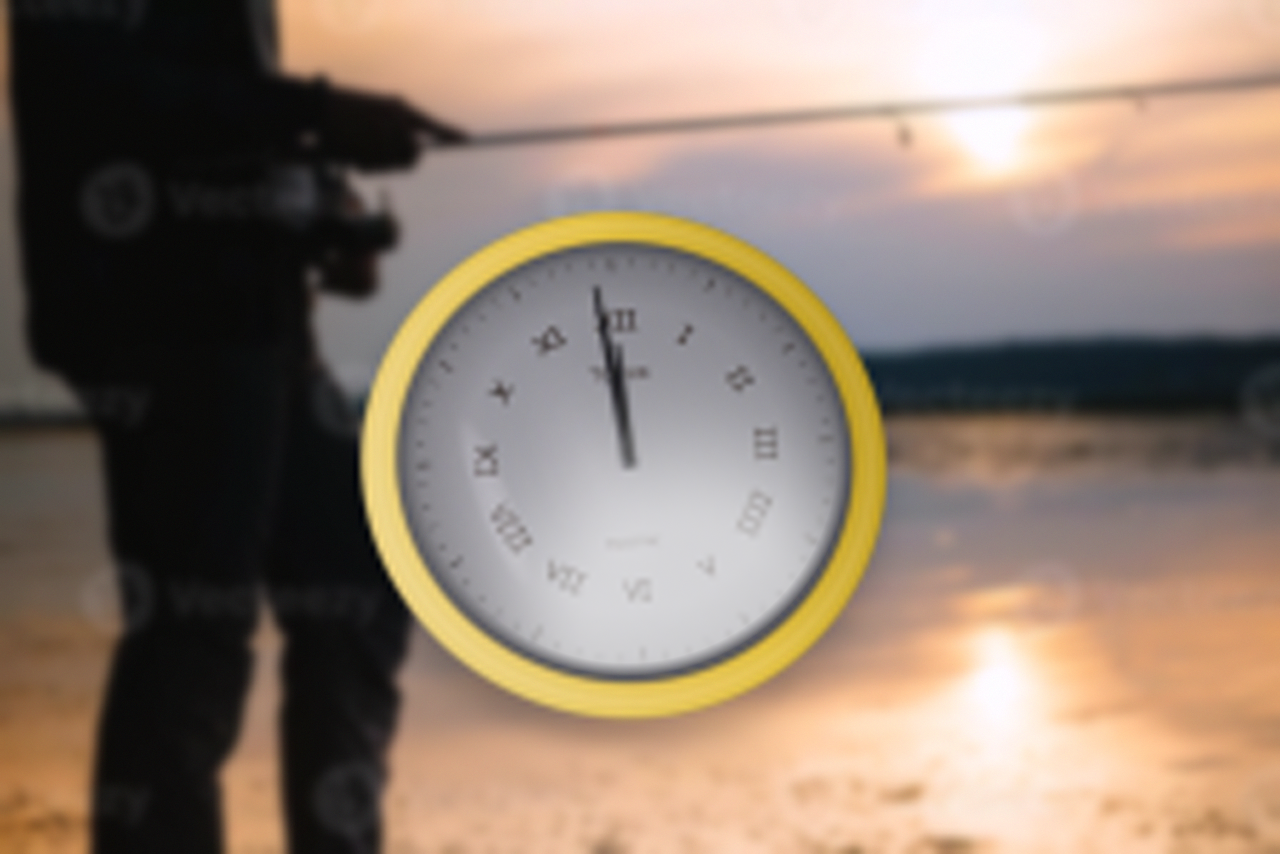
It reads 11:59
